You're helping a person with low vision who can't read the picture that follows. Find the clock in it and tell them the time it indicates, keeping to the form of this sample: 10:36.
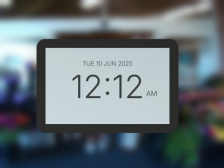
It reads 12:12
